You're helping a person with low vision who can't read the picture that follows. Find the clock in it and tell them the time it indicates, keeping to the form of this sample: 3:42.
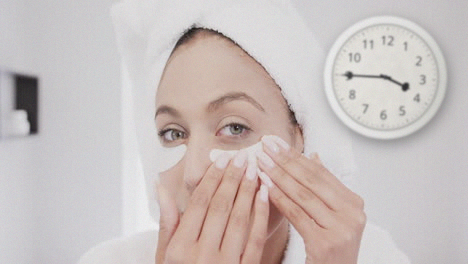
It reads 3:45
